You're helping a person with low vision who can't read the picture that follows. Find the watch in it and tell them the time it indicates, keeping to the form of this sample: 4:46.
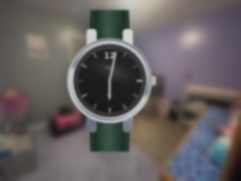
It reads 6:02
